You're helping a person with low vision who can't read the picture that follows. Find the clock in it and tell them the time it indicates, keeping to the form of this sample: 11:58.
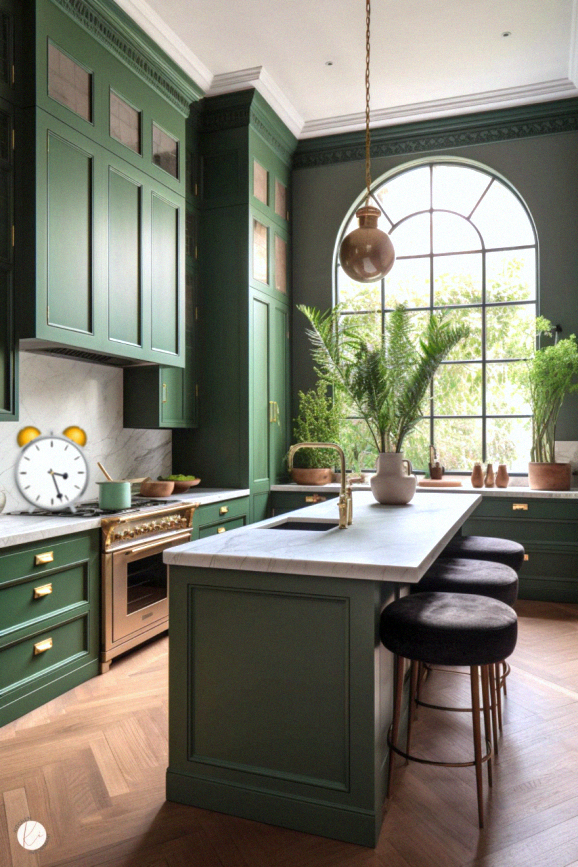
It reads 3:27
